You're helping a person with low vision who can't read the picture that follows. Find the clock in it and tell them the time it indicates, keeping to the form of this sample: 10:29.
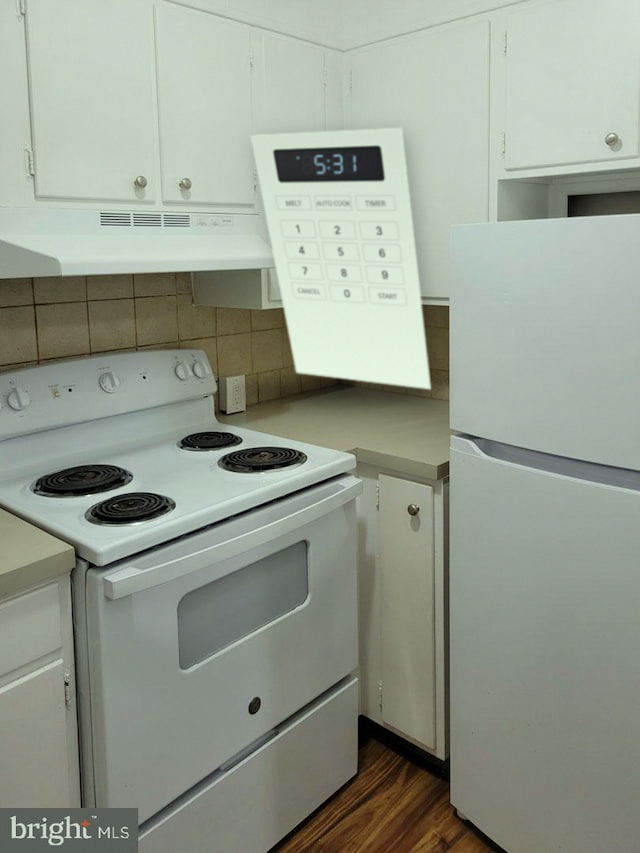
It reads 5:31
